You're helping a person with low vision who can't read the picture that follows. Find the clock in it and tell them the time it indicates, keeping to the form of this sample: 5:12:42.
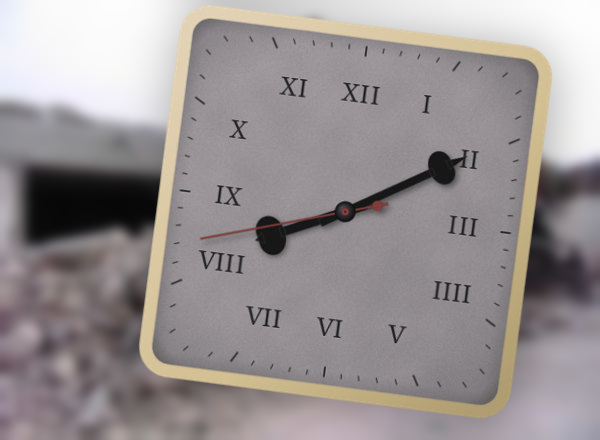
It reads 8:09:42
